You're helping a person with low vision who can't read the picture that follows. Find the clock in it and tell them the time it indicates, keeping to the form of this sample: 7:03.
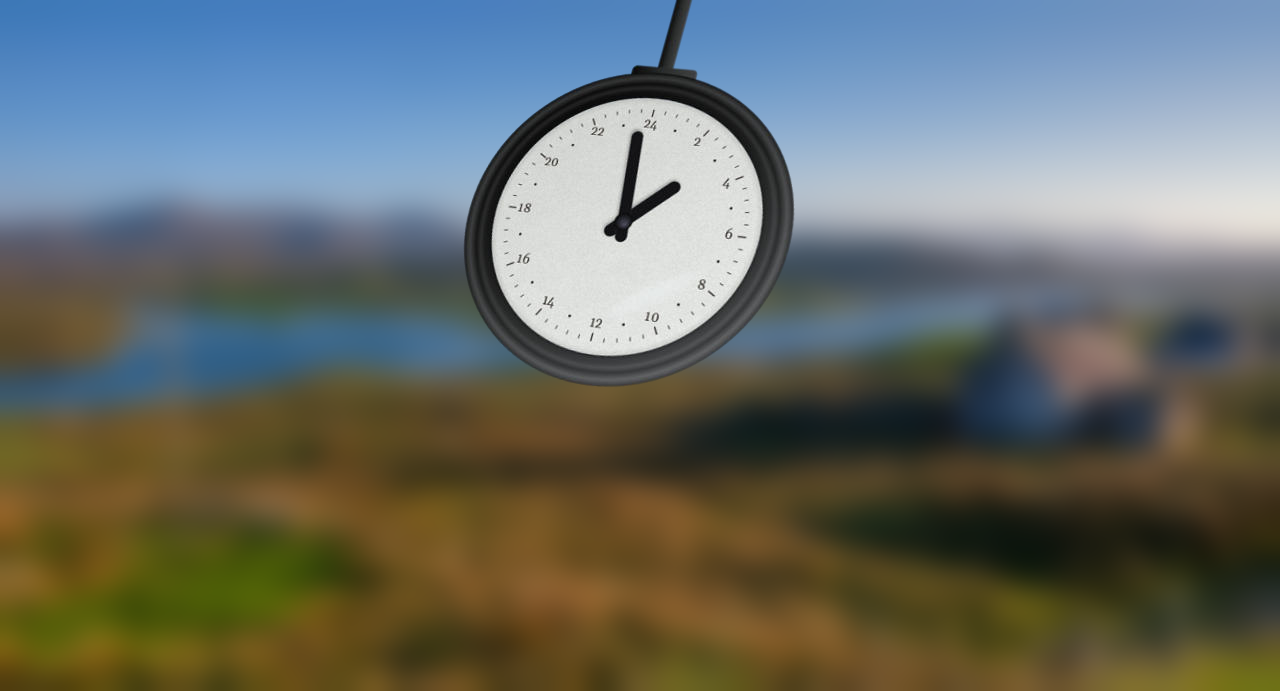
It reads 2:59
